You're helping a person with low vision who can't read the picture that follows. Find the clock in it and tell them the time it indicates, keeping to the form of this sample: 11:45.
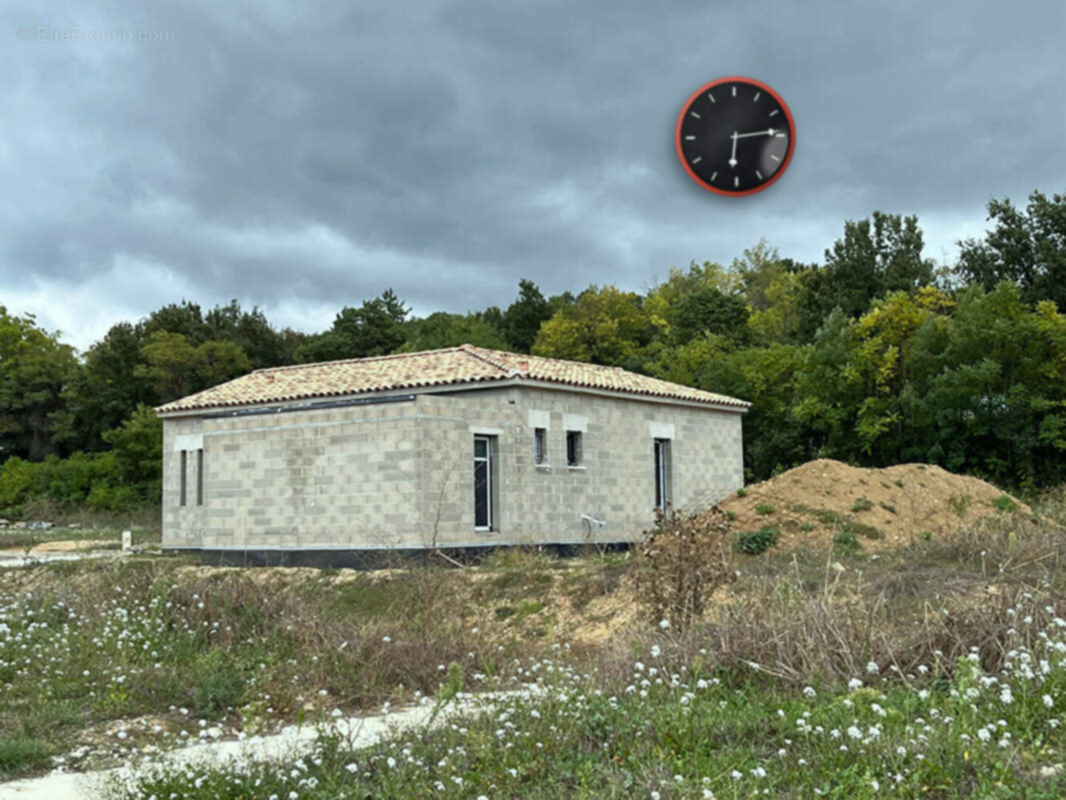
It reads 6:14
